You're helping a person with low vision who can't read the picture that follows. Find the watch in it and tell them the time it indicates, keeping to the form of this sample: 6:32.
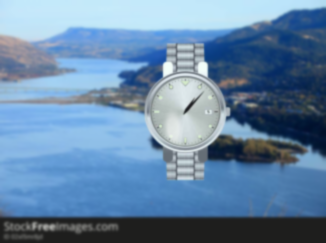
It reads 1:07
